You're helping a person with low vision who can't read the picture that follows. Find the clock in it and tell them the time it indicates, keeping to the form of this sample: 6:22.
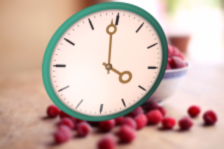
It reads 3:59
